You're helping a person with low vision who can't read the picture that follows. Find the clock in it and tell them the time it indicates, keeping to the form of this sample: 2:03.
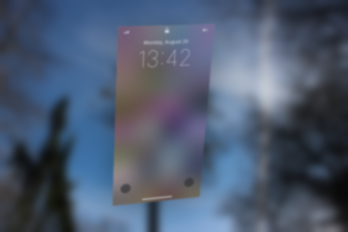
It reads 13:42
